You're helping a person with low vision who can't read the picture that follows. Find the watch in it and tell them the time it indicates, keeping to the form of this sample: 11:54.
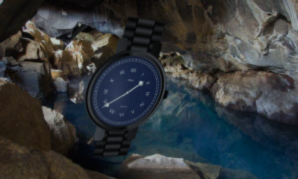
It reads 1:39
